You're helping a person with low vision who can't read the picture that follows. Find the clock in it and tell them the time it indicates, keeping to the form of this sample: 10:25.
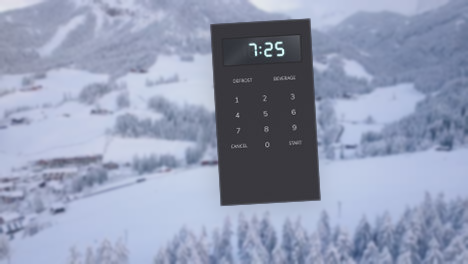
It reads 7:25
